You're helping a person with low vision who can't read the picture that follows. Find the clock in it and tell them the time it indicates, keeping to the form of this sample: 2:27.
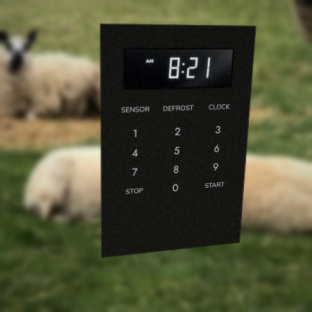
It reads 8:21
